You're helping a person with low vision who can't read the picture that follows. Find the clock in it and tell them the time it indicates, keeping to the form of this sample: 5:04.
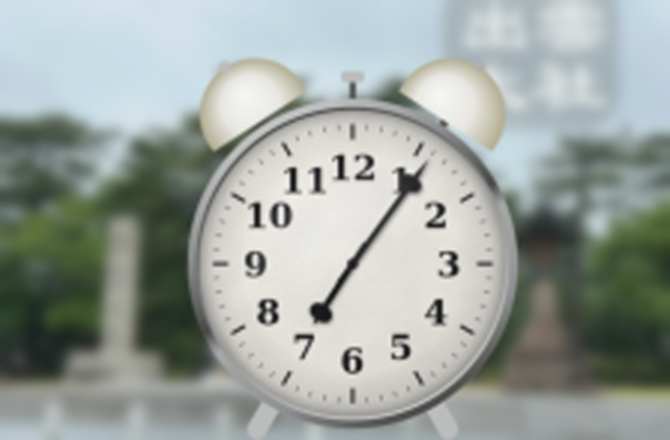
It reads 7:06
